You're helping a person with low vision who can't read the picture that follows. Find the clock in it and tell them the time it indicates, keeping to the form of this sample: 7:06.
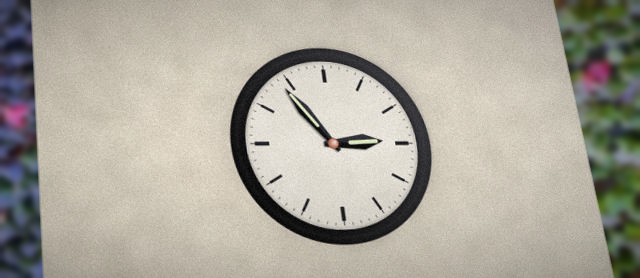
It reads 2:54
